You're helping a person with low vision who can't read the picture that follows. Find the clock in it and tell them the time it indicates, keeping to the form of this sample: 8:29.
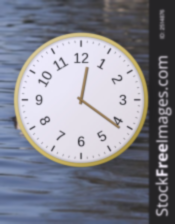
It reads 12:21
